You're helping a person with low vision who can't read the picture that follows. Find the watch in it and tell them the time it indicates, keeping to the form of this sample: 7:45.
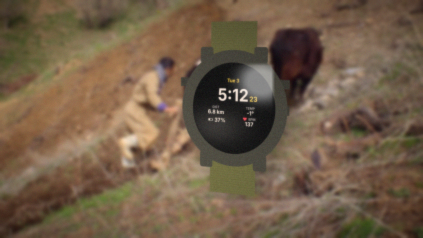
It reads 5:12
